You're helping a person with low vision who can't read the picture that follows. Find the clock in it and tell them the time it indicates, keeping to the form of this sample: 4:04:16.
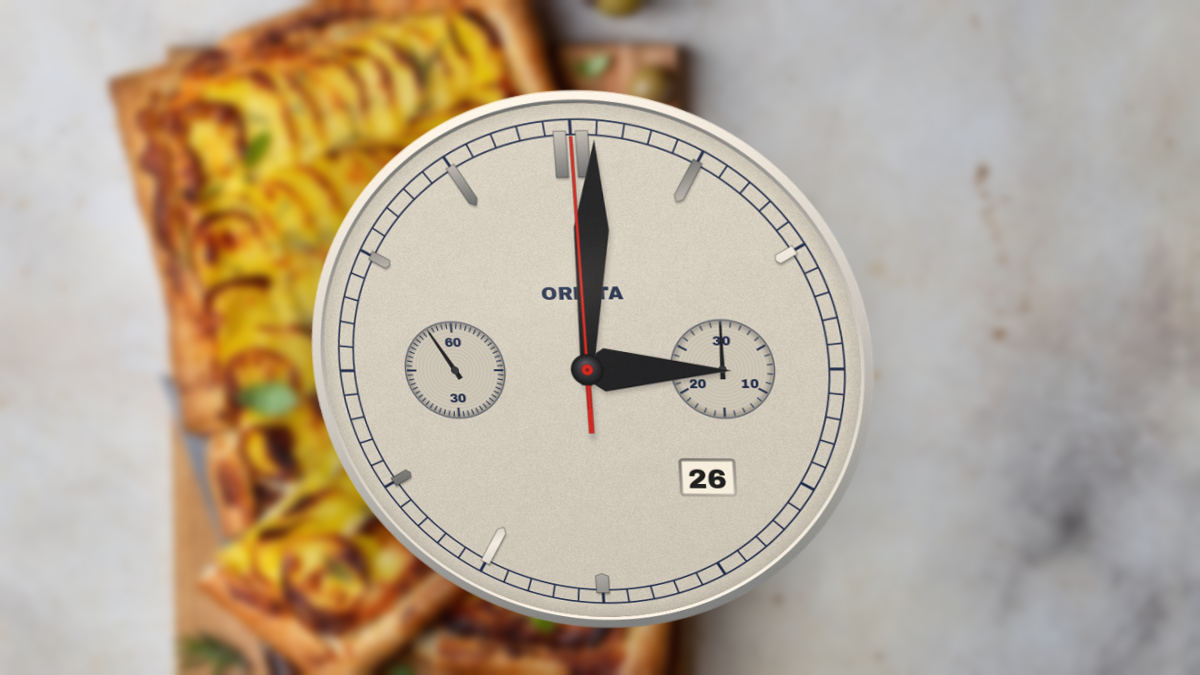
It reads 3:00:55
